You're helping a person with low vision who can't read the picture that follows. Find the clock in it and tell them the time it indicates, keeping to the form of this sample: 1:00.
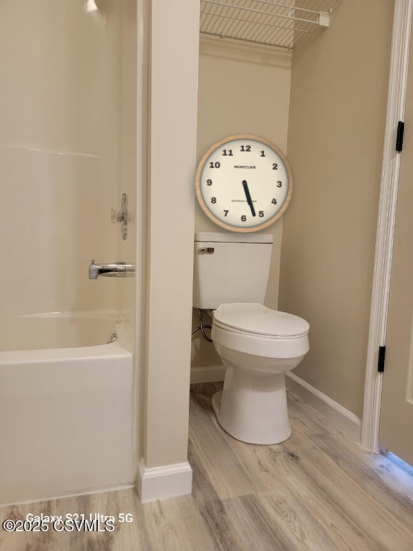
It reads 5:27
